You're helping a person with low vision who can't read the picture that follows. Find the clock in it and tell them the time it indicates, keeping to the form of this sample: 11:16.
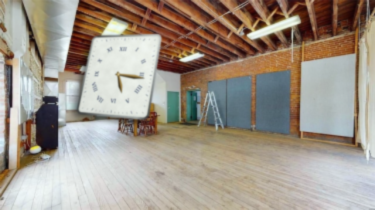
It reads 5:16
